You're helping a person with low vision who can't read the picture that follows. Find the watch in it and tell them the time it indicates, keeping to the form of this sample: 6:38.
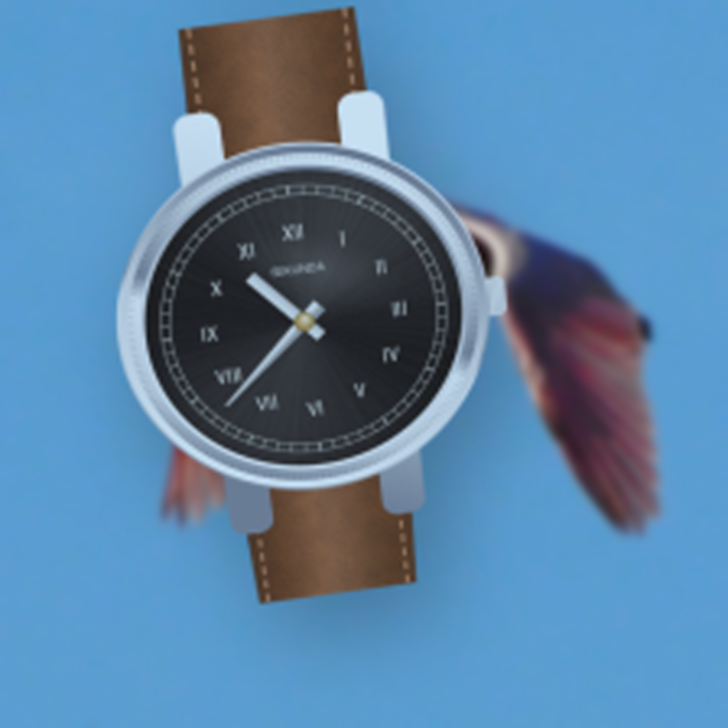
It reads 10:38
